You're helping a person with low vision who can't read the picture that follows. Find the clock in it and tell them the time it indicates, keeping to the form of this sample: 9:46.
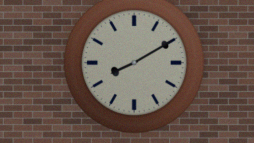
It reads 8:10
